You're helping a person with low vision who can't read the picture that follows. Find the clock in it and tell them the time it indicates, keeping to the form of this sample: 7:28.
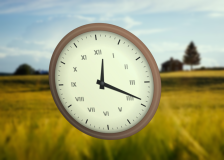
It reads 12:19
